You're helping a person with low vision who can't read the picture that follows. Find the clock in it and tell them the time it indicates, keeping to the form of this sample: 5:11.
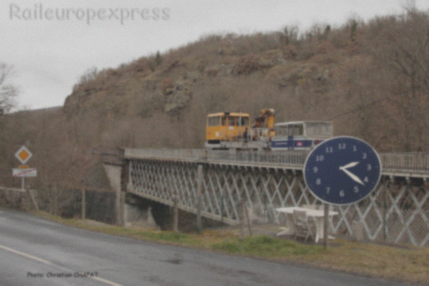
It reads 2:22
